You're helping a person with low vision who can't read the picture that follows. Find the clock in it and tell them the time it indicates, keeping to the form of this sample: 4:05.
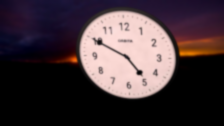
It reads 4:50
